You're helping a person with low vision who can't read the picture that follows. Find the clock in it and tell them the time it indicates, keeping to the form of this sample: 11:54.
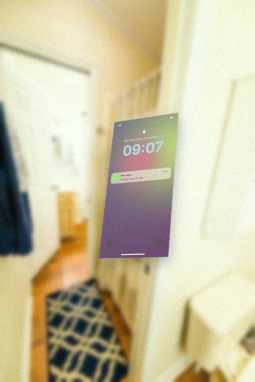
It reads 9:07
